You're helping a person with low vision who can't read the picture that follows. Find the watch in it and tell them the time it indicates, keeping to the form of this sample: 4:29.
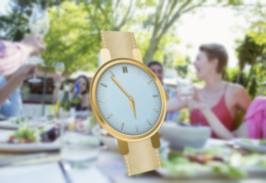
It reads 5:54
